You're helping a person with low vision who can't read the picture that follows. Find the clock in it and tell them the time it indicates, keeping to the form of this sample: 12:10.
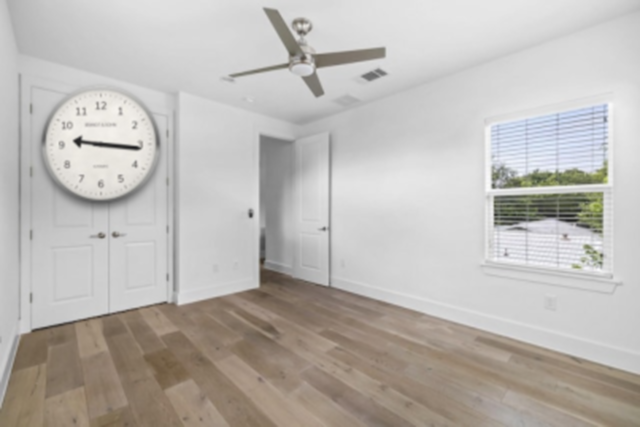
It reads 9:16
